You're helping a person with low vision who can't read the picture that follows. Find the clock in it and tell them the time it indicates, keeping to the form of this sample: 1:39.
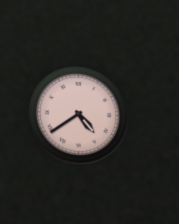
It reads 4:39
